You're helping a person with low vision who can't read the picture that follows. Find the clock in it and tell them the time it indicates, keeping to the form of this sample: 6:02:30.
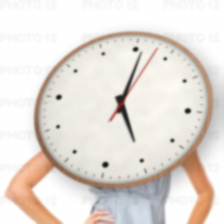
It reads 5:01:03
